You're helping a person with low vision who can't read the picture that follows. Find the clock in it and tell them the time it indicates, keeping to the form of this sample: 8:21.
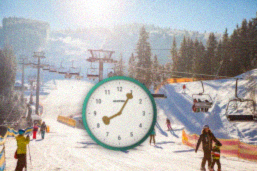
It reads 8:05
